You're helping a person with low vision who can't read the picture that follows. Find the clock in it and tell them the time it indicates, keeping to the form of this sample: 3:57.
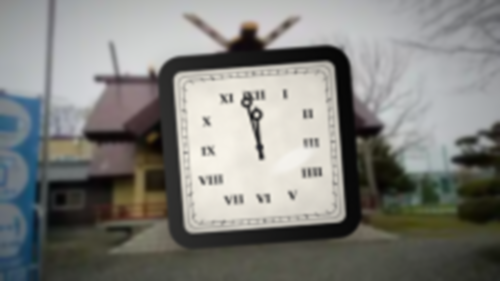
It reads 11:58
